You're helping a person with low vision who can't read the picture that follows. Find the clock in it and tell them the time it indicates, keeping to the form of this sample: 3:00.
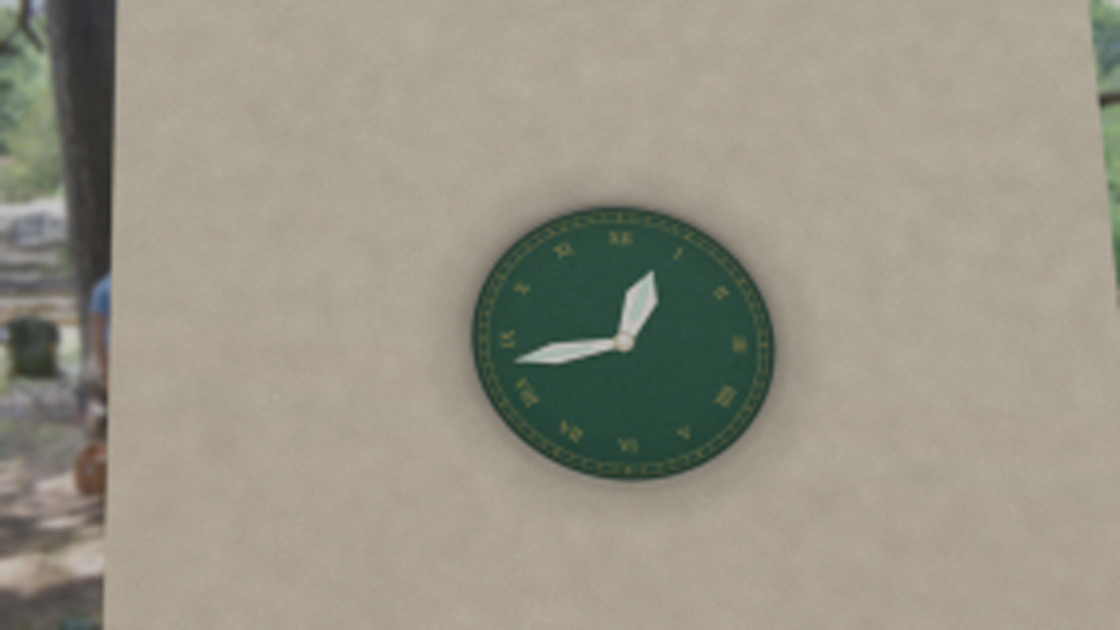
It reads 12:43
